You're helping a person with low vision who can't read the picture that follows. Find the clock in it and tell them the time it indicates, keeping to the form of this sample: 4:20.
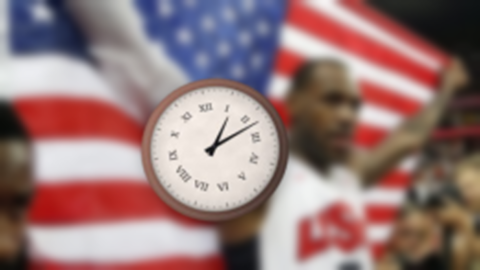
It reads 1:12
